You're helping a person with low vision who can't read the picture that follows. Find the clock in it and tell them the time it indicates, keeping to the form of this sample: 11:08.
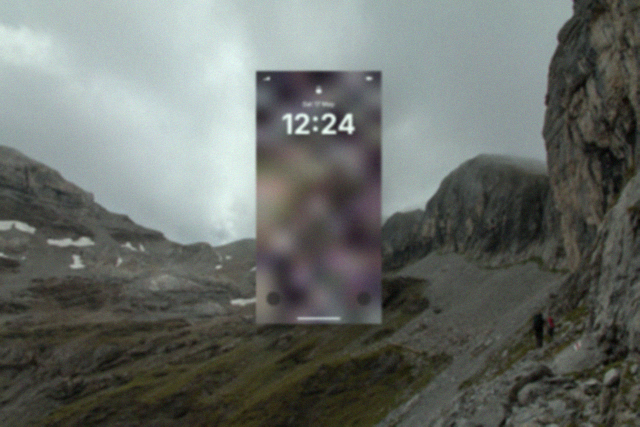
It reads 12:24
